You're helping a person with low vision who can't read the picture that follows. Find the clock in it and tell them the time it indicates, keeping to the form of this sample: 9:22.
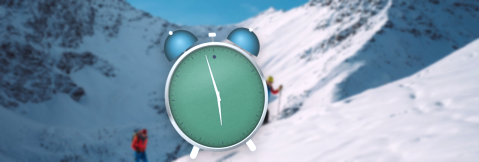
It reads 5:58
